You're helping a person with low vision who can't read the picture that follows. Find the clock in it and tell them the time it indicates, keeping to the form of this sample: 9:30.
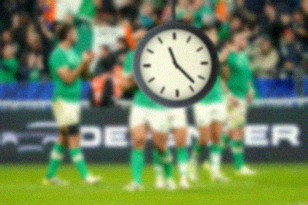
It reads 11:23
